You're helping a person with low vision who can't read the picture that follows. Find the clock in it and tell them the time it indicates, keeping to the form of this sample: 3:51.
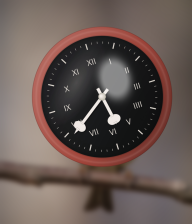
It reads 5:39
